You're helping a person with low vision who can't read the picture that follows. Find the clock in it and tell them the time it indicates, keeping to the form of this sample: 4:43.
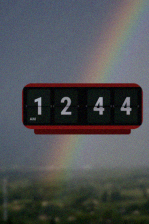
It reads 12:44
